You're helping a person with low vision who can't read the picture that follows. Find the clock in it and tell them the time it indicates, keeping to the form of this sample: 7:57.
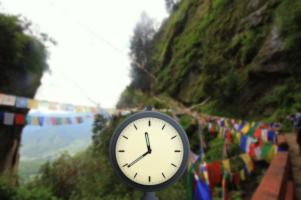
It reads 11:39
